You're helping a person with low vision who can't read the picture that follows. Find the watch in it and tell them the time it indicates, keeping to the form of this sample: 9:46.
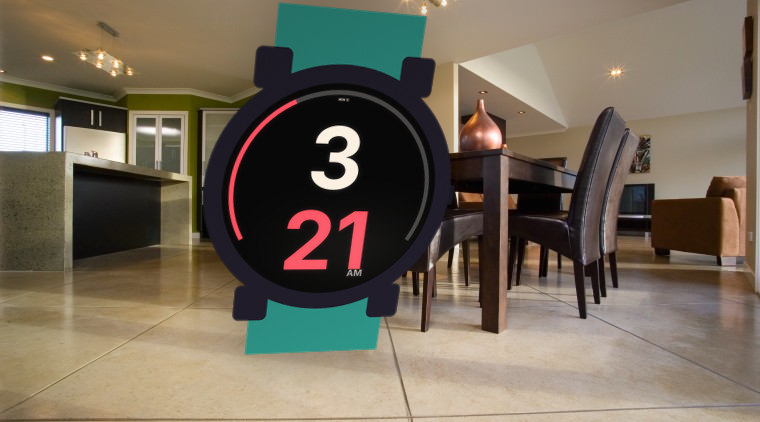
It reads 3:21
